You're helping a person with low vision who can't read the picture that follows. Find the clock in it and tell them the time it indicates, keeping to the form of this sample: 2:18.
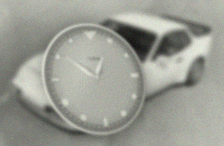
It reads 12:51
